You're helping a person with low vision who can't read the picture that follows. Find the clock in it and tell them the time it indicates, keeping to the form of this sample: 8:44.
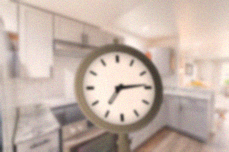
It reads 7:14
